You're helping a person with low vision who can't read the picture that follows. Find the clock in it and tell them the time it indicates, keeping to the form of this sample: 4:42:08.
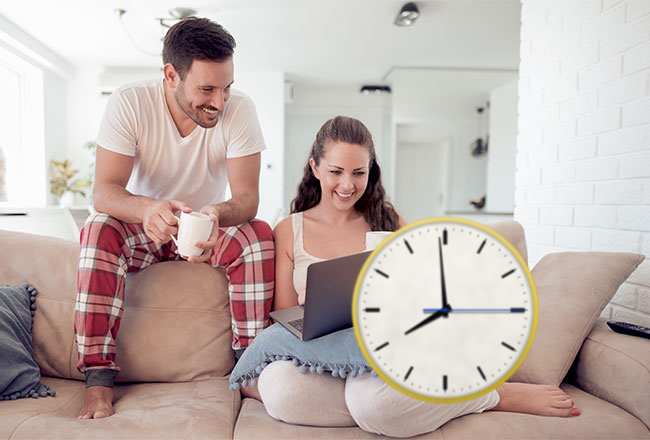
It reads 7:59:15
